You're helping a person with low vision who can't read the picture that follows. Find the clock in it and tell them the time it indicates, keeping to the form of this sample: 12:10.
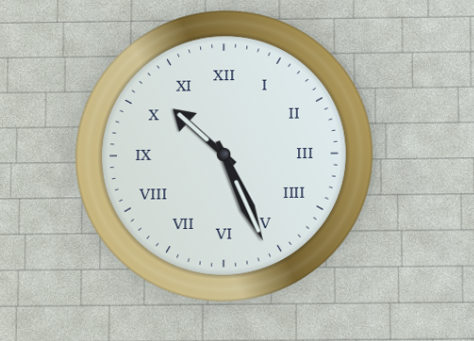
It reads 10:26
